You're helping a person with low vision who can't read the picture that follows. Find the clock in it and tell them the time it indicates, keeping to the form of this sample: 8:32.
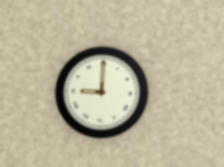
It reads 9:00
